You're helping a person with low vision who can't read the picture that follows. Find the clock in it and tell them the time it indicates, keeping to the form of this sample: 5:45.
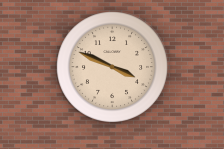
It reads 3:49
